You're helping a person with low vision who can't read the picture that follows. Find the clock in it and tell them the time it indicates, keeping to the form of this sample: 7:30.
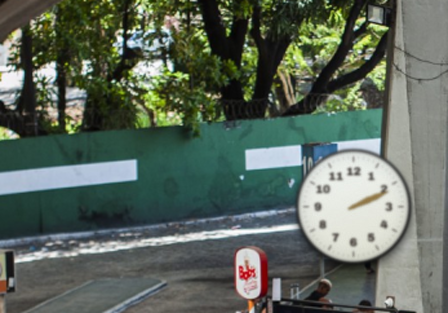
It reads 2:11
